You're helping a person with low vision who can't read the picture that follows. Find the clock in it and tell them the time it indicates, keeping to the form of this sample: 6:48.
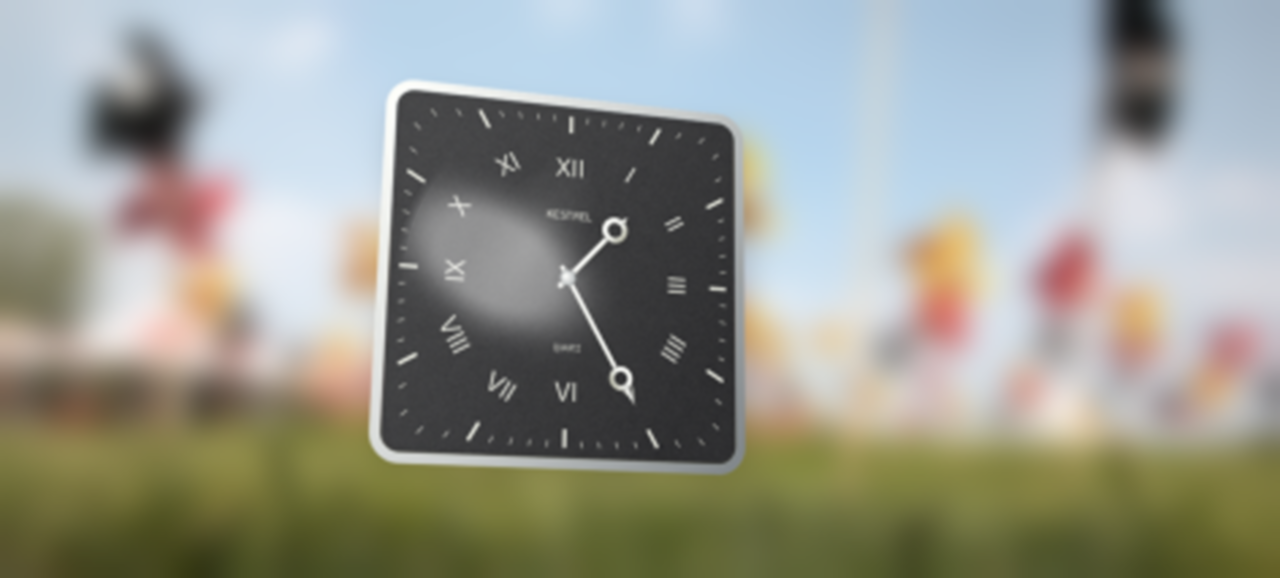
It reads 1:25
